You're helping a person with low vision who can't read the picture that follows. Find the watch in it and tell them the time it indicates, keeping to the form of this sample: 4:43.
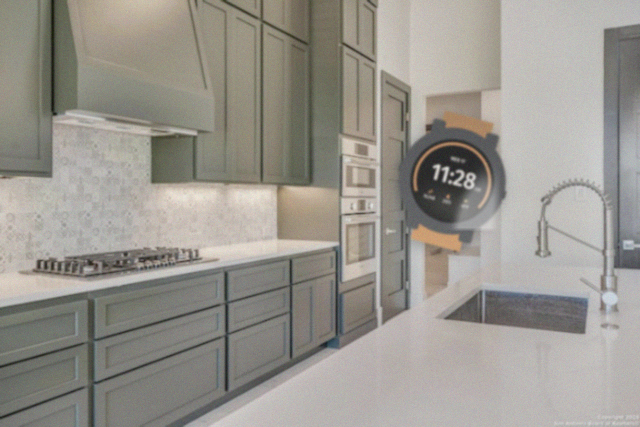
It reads 11:28
